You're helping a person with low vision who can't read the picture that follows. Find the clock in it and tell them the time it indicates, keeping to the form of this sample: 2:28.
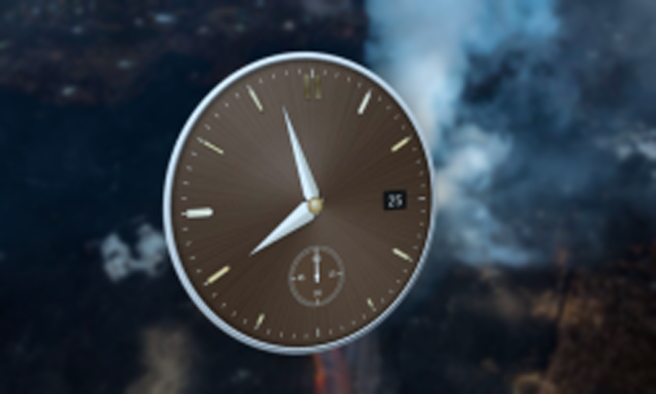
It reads 7:57
